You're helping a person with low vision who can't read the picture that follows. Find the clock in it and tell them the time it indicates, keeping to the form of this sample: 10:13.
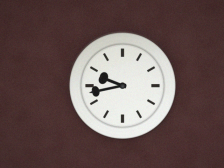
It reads 9:43
